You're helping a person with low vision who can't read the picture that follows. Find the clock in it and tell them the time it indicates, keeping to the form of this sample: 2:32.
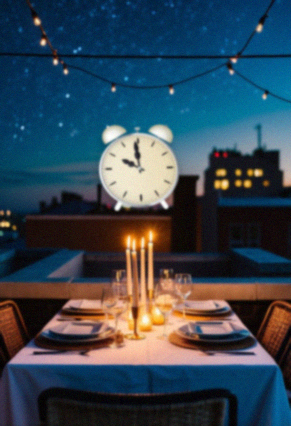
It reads 9:59
